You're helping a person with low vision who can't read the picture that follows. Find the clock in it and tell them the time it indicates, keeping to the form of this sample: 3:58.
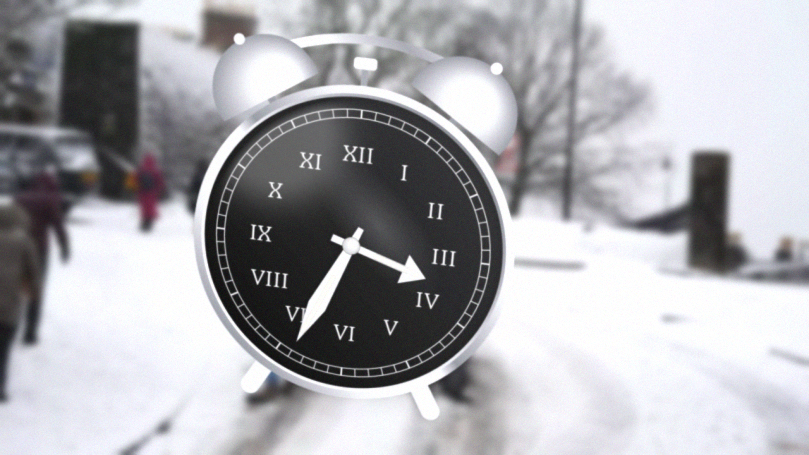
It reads 3:34
